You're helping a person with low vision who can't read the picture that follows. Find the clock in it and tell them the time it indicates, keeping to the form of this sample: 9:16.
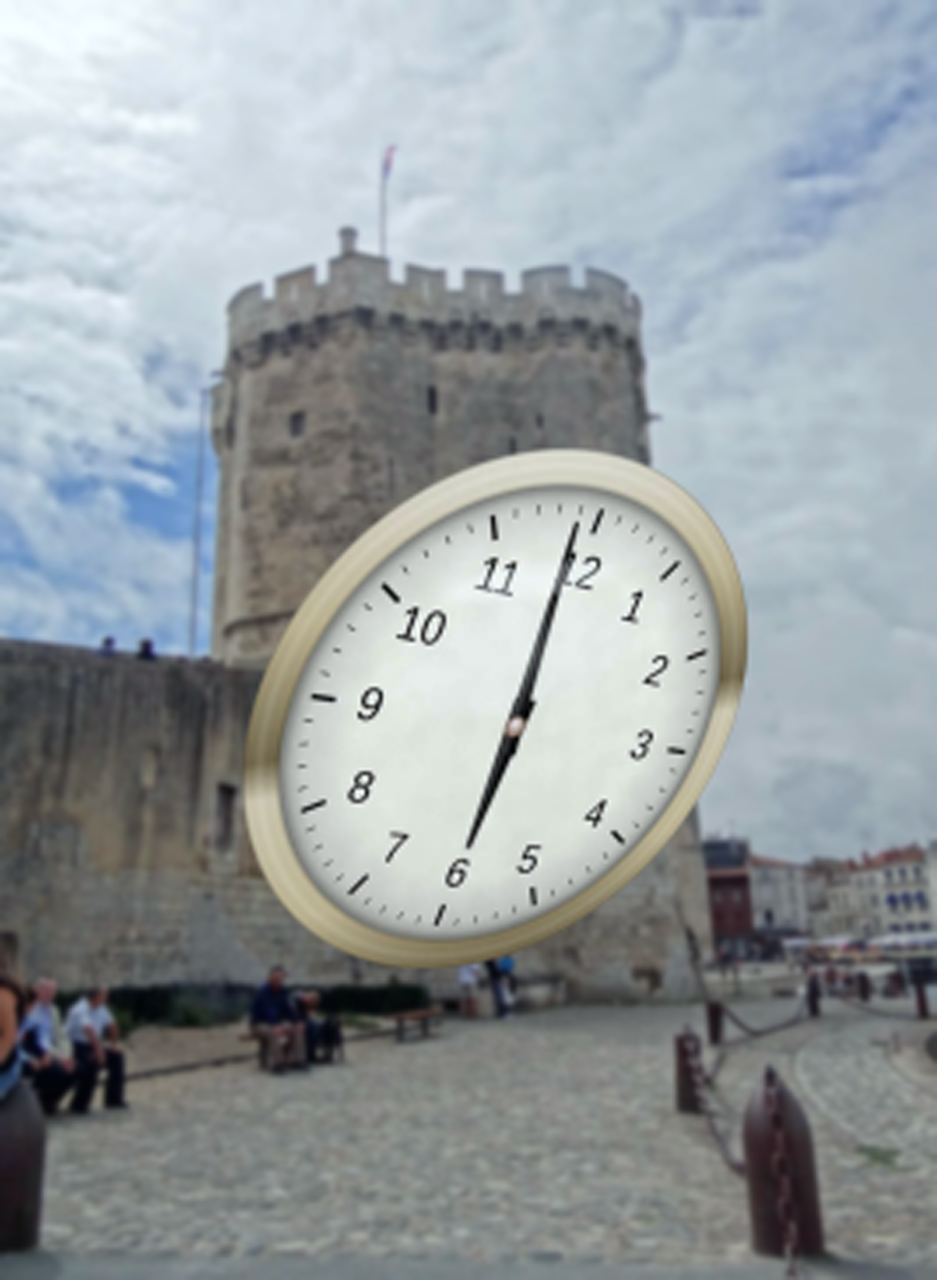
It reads 5:59
